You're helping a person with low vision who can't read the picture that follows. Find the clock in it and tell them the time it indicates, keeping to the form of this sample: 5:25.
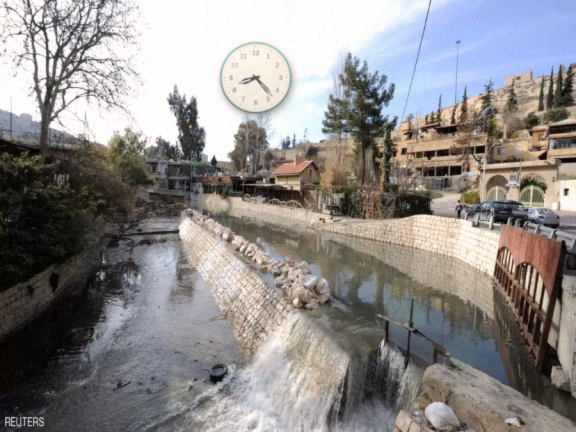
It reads 8:23
